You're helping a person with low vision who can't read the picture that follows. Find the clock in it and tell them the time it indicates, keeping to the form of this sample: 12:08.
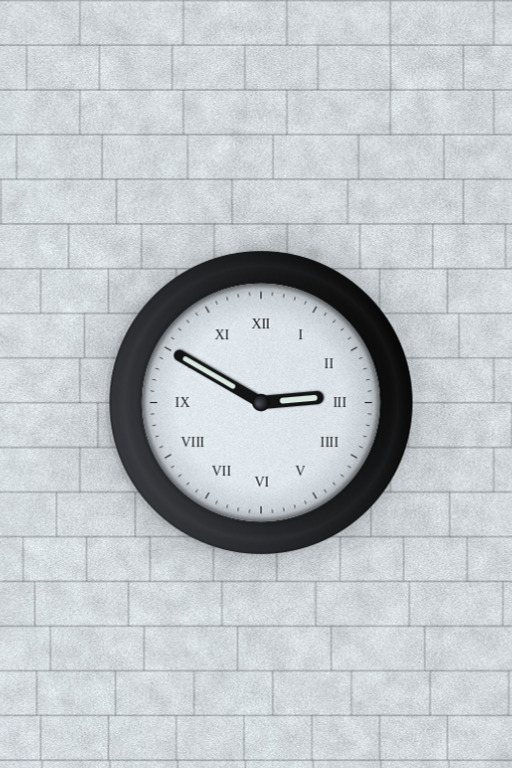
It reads 2:50
